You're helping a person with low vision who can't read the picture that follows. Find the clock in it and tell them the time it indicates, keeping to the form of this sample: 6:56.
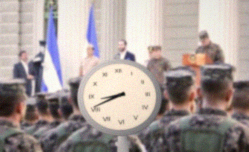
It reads 8:41
